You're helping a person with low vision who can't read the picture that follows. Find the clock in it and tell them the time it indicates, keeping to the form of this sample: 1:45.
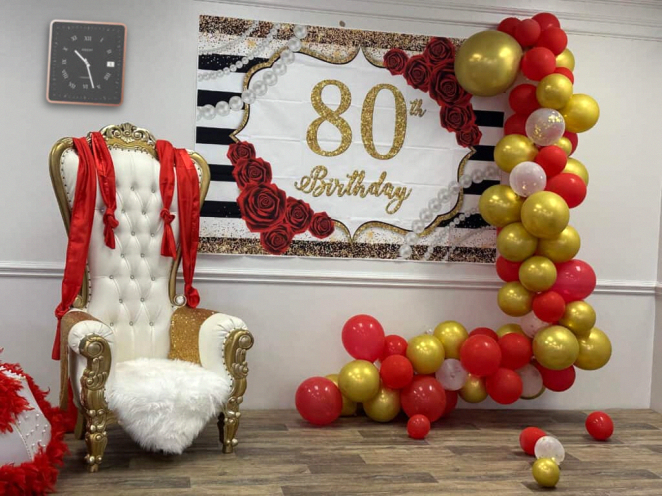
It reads 10:27
